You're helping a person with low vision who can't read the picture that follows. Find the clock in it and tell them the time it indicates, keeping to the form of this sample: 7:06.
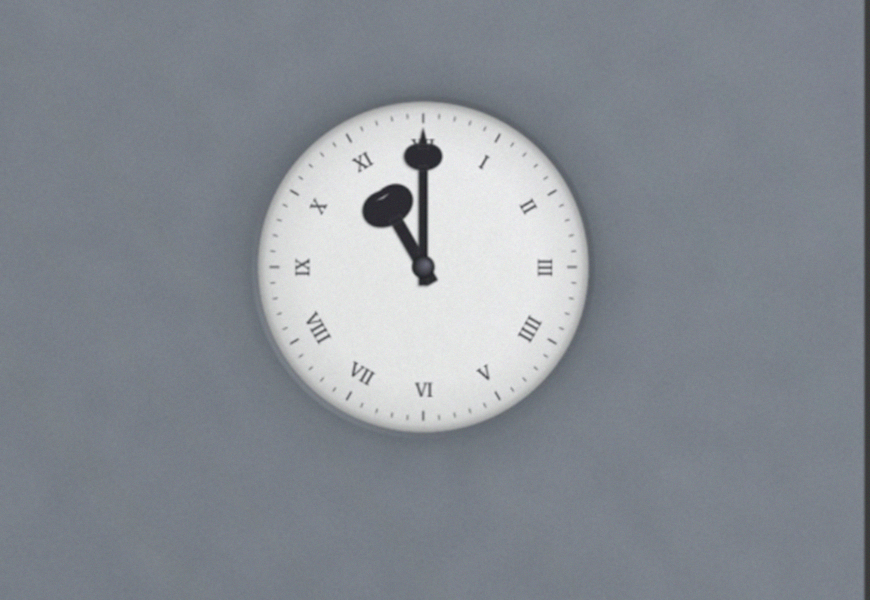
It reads 11:00
